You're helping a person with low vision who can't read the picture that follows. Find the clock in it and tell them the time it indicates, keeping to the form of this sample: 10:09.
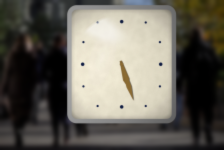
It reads 5:27
